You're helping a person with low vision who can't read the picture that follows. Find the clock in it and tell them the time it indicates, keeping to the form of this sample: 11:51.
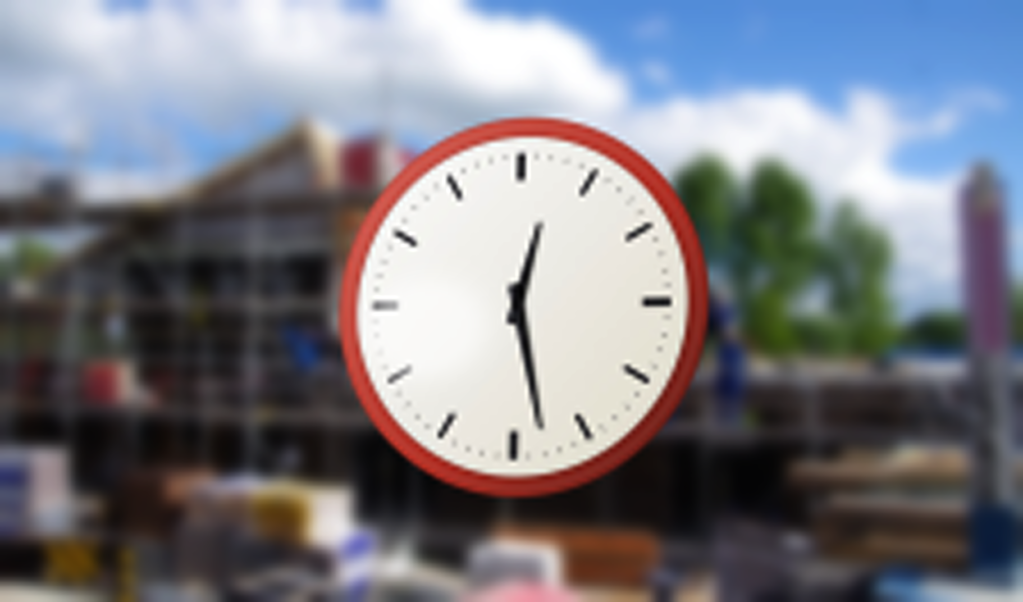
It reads 12:28
